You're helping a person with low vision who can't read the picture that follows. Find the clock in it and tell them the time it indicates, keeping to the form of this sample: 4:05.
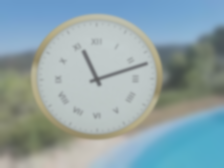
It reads 11:12
